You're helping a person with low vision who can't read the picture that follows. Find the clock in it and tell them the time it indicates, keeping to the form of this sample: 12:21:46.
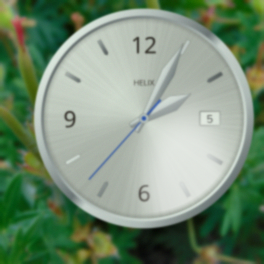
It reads 2:04:37
